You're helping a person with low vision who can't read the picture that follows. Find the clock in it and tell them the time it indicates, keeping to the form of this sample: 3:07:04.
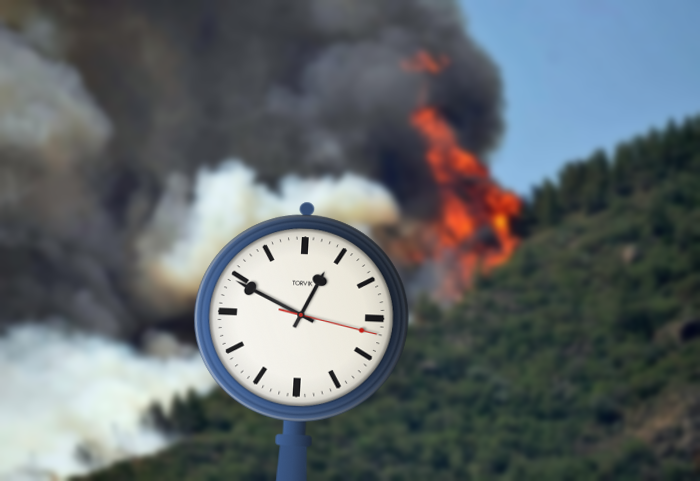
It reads 12:49:17
